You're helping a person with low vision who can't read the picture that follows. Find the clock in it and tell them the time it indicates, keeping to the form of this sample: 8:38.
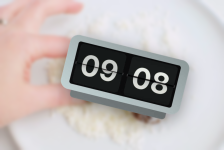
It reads 9:08
